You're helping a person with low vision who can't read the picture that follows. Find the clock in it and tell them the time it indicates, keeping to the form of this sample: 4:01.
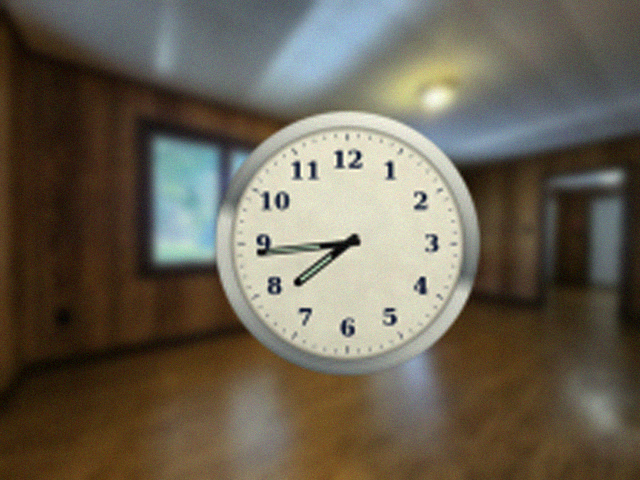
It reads 7:44
